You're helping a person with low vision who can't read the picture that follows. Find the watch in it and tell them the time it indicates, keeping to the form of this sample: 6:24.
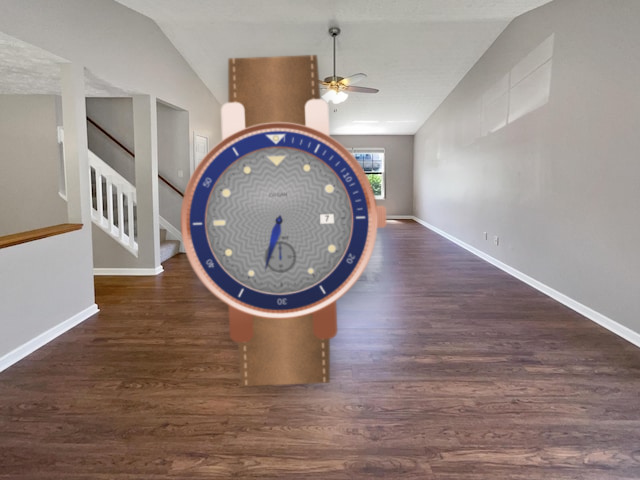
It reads 6:33
